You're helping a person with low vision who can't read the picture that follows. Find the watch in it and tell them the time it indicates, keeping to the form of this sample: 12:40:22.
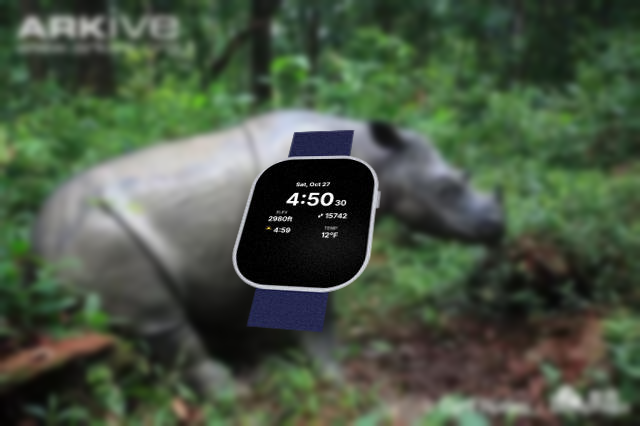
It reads 4:50:30
